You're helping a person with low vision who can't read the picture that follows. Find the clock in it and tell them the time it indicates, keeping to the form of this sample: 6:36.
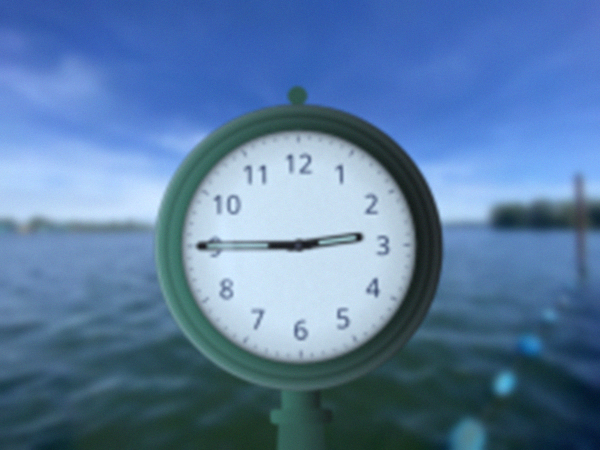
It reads 2:45
